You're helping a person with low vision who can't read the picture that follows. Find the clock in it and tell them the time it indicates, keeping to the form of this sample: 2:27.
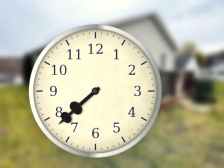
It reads 7:38
